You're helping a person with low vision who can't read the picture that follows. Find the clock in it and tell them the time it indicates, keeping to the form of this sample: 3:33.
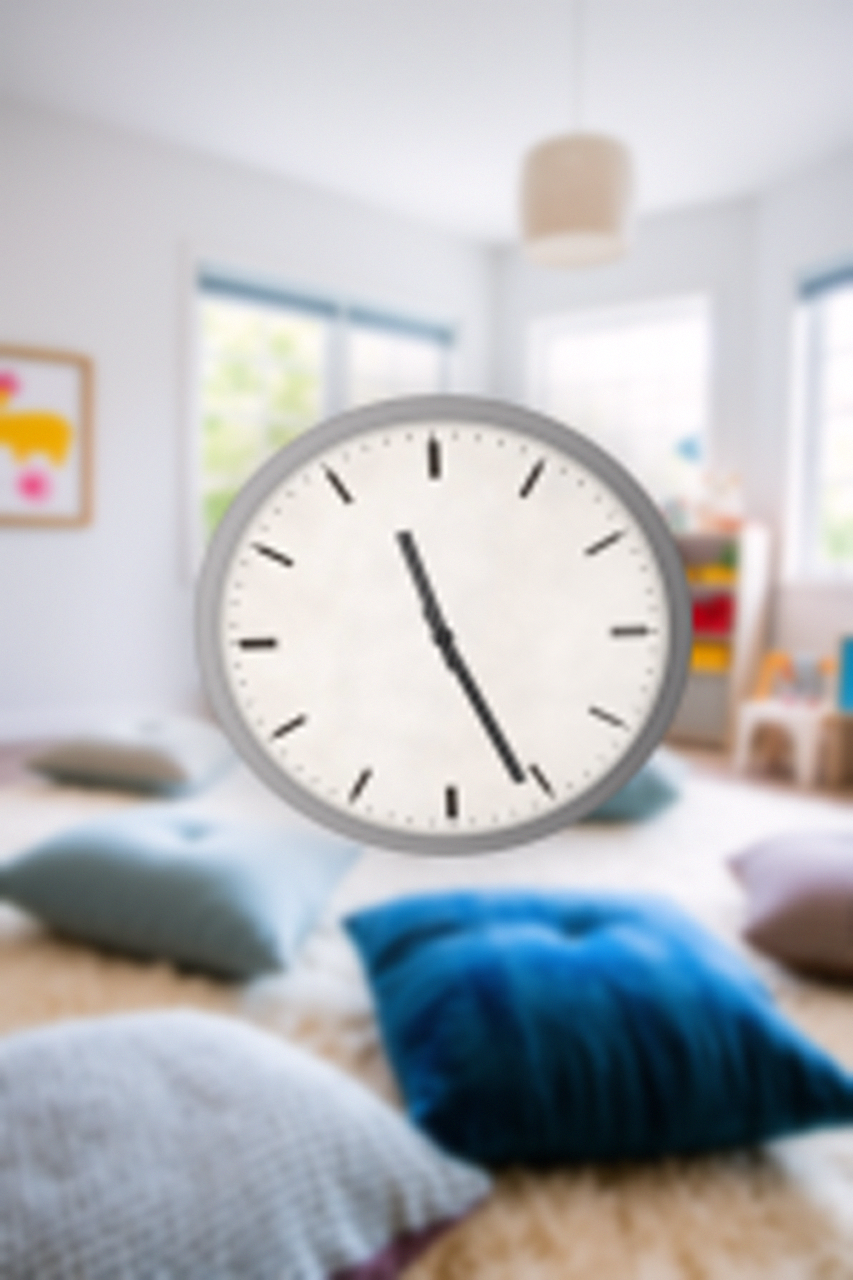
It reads 11:26
